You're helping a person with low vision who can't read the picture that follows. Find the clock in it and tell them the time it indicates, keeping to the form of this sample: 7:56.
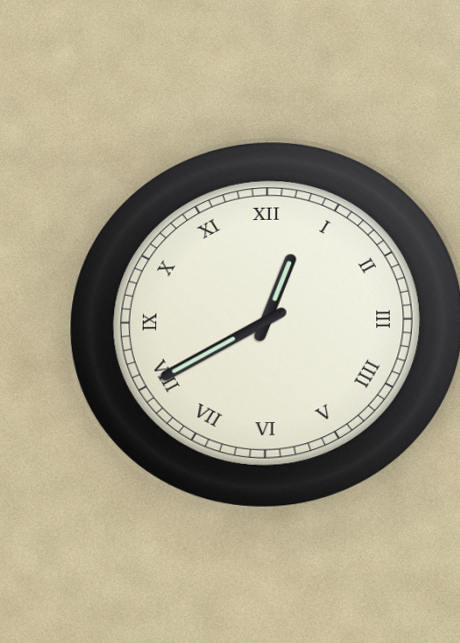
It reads 12:40
